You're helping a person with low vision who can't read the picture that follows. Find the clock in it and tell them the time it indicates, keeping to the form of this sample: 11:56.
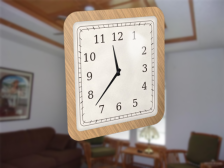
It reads 11:37
